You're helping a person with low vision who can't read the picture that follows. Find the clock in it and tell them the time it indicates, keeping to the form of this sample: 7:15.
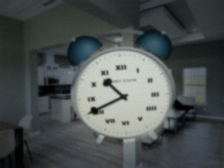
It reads 10:41
